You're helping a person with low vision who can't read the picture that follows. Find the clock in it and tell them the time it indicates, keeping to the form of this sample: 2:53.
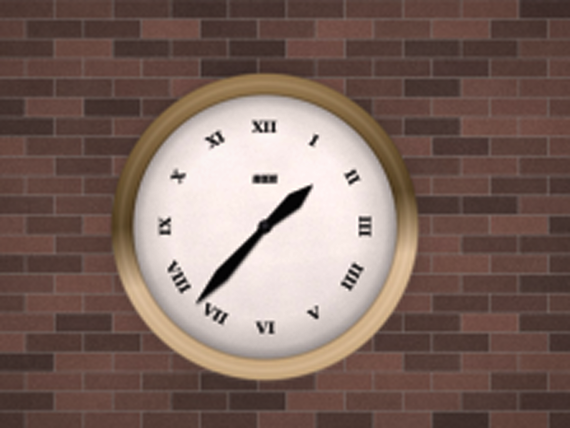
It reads 1:37
